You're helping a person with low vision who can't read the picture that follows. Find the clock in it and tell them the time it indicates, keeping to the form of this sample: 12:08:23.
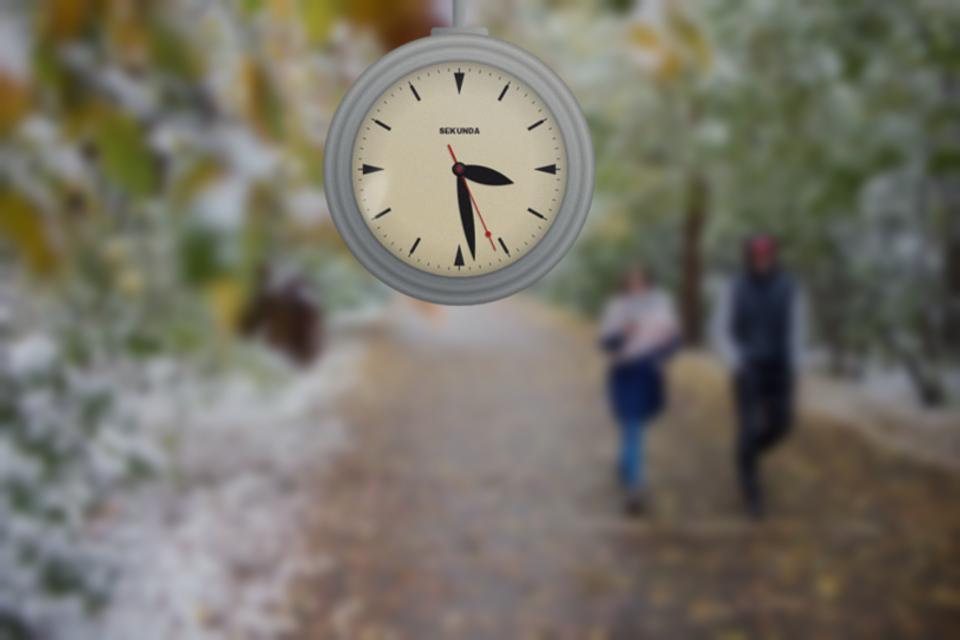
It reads 3:28:26
